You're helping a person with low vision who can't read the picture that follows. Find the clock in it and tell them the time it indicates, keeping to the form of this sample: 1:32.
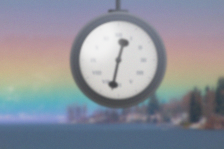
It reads 12:32
